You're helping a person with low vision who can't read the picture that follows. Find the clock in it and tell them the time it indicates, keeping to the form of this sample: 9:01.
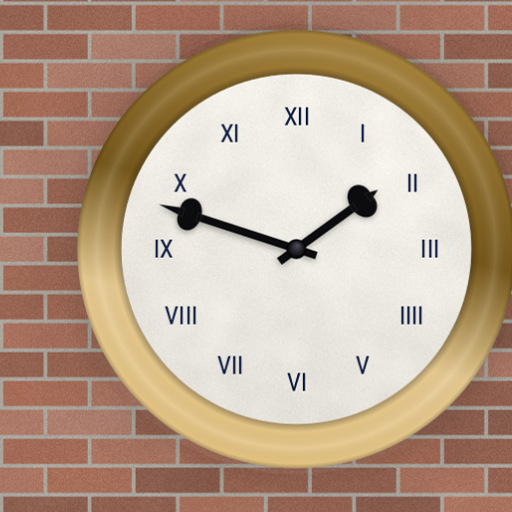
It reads 1:48
